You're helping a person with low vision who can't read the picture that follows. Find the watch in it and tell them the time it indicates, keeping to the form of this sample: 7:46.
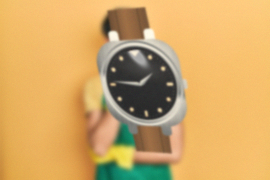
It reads 1:46
